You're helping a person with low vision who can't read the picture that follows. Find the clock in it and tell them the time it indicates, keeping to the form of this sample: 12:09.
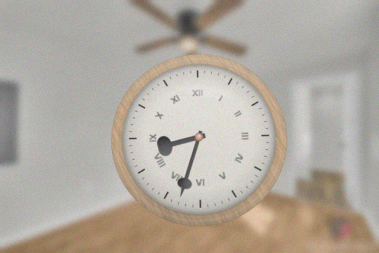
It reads 8:33
